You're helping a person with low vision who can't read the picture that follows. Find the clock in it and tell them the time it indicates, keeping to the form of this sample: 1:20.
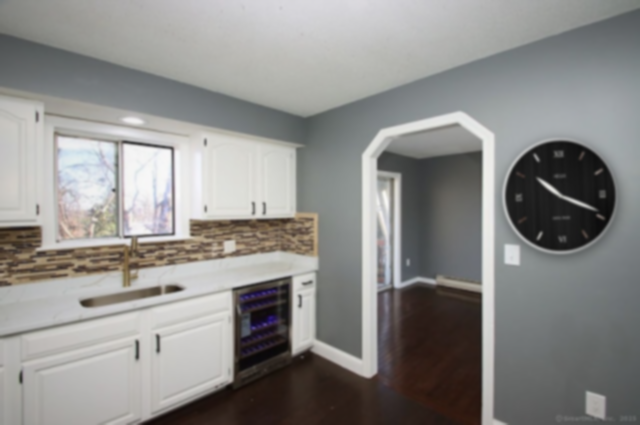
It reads 10:19
